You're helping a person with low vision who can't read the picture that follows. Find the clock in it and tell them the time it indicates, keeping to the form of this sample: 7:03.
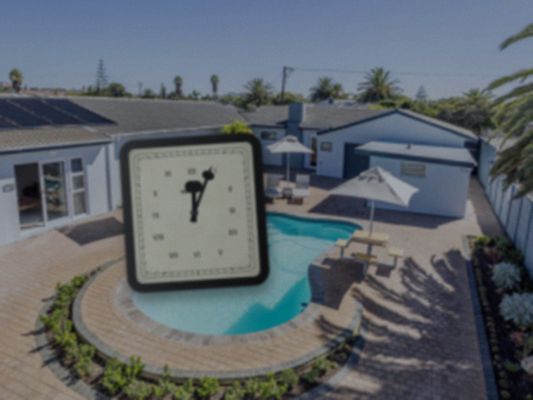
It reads 12:04
